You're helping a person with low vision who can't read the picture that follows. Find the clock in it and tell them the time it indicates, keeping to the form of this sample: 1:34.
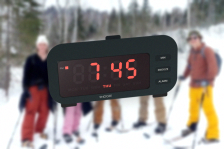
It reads 7:45
